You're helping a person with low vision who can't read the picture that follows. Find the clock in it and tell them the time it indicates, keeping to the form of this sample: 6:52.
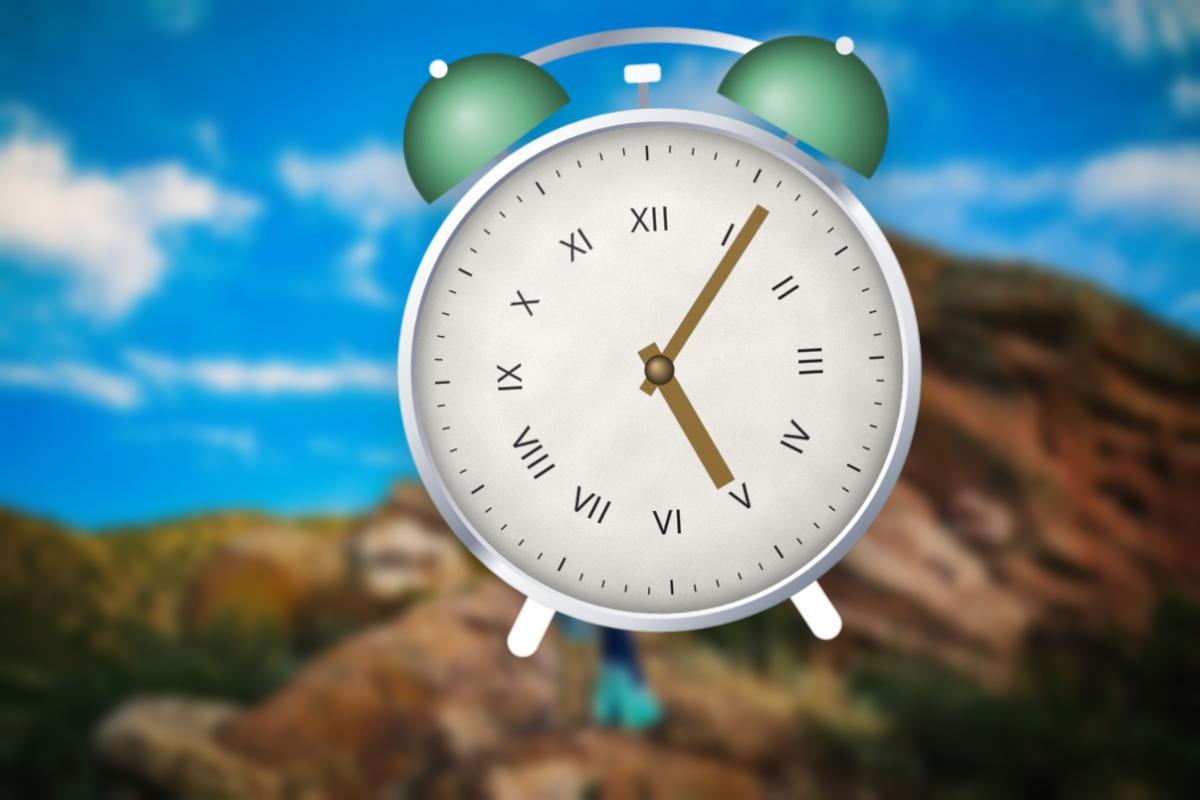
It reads 5:06
